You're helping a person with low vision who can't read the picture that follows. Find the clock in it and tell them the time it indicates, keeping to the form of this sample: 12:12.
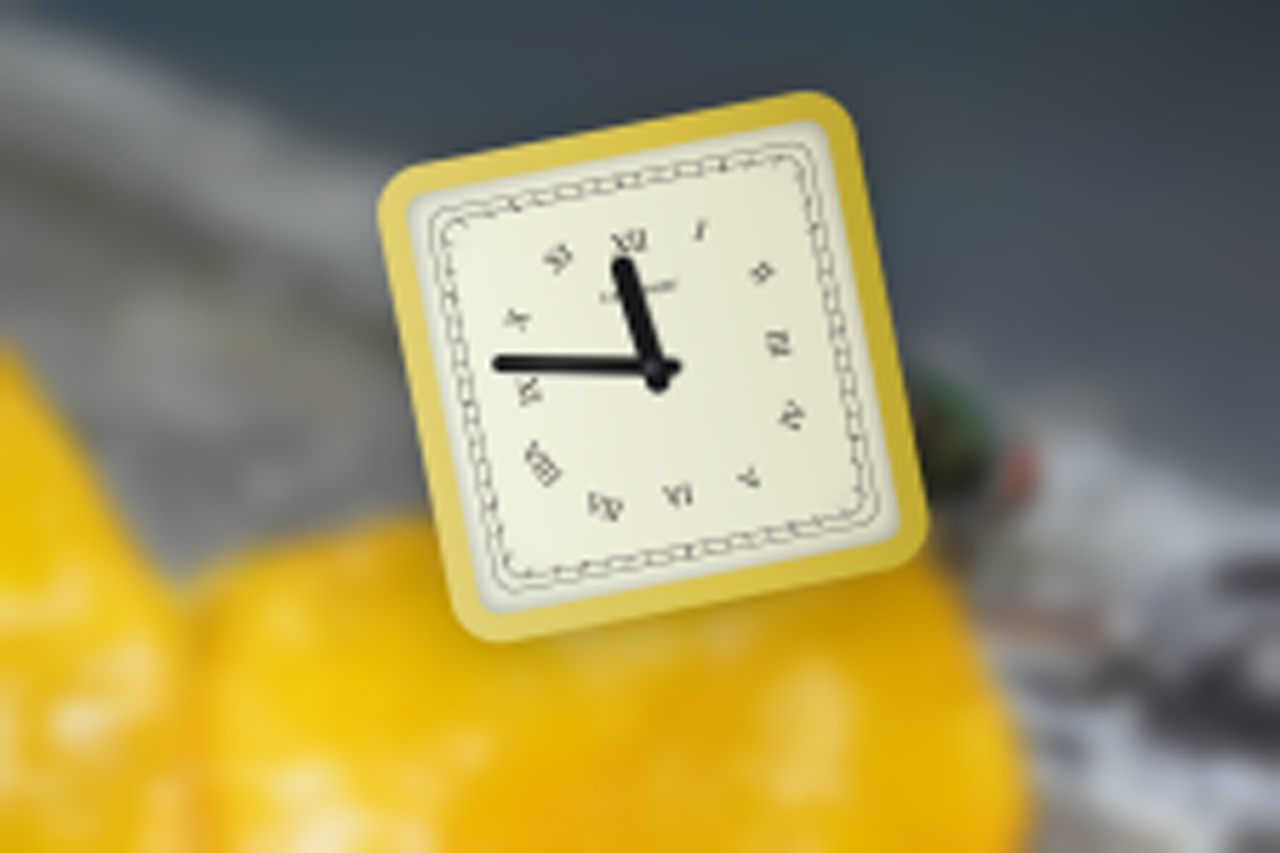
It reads 11:47
